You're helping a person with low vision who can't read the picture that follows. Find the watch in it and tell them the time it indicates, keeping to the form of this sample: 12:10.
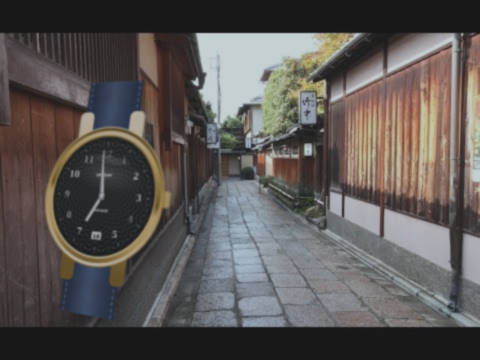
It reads 6:59
